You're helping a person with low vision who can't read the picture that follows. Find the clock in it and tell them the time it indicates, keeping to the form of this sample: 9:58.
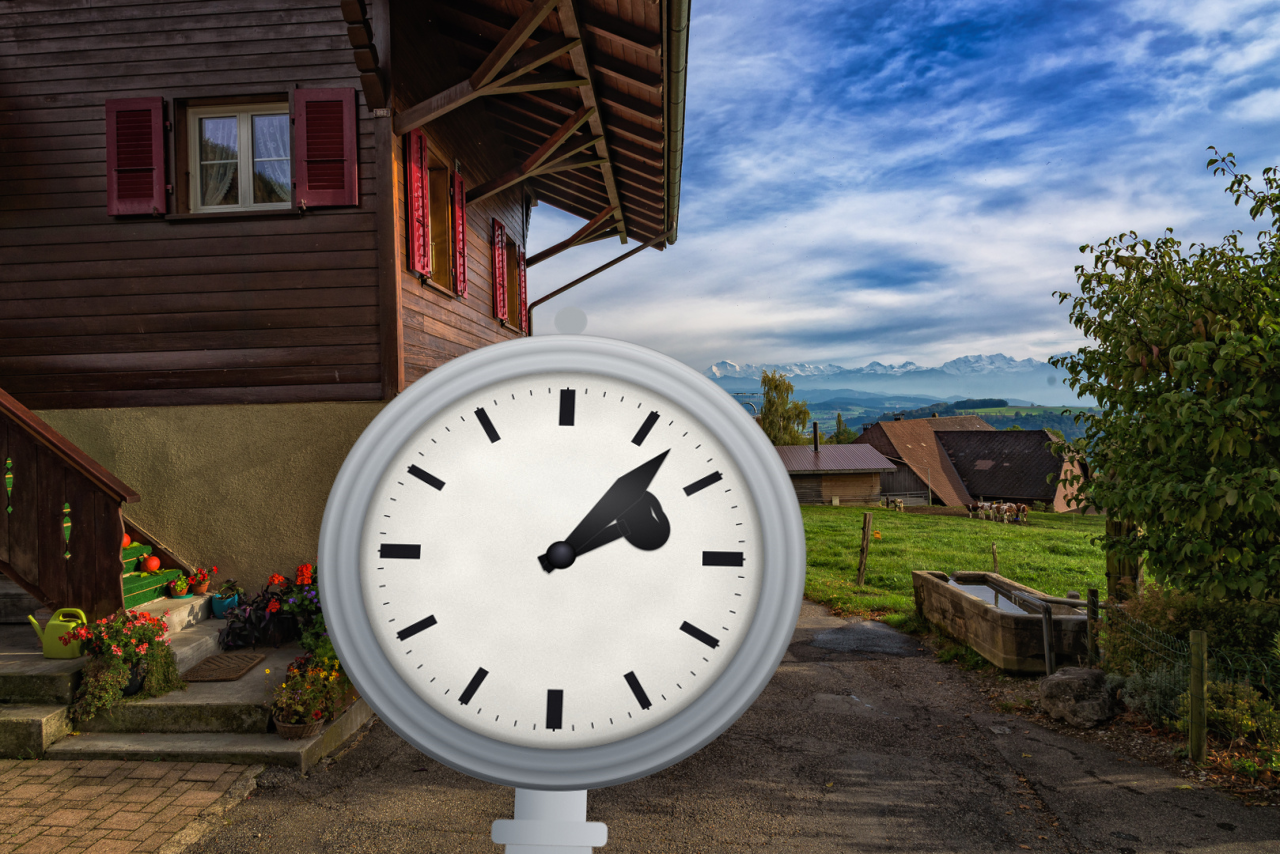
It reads 2:07
